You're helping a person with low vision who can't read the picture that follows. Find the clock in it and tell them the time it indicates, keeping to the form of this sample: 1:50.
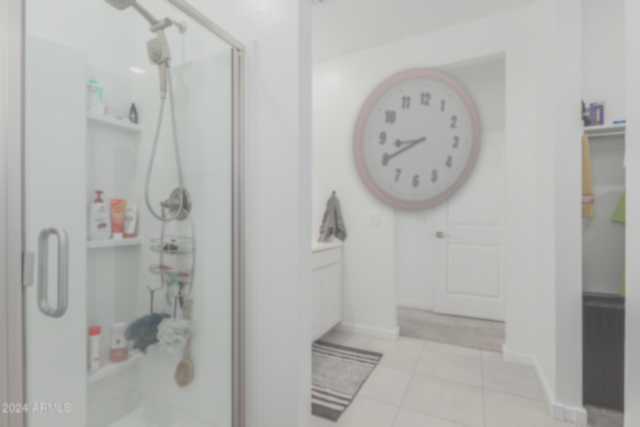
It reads 8:40
